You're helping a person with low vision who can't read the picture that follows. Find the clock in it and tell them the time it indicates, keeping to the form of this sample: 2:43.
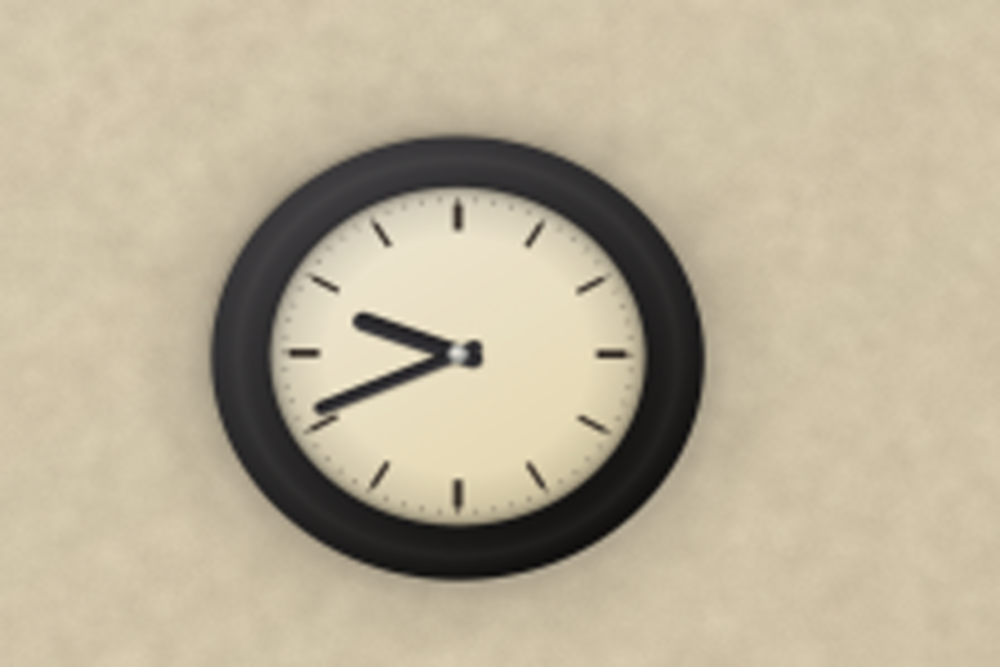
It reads 9:41
